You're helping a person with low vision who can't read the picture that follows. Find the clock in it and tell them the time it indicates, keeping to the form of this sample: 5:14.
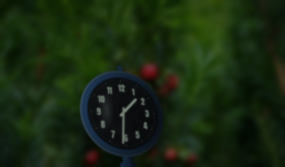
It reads 1:31
